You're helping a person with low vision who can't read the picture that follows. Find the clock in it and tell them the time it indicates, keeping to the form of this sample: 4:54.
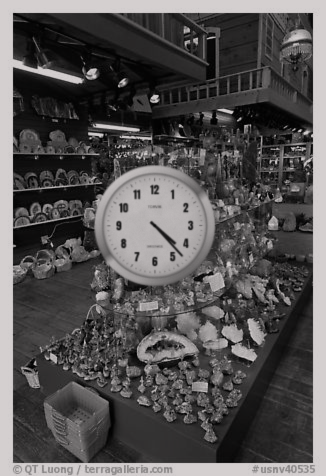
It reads 4:23
